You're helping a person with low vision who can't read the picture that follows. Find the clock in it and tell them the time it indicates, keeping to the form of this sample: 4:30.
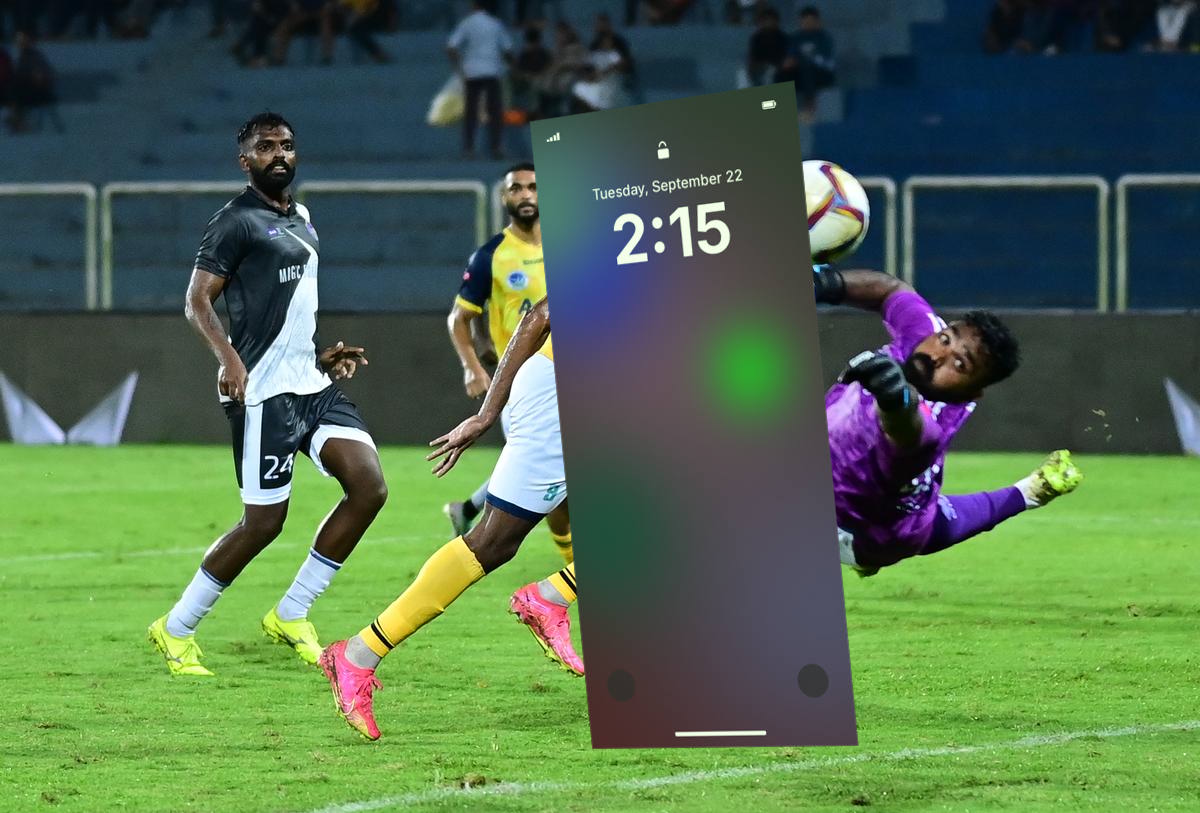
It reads 2:15
